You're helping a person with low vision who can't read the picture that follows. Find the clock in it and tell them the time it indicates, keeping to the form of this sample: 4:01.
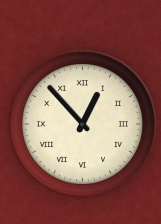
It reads 12:53
